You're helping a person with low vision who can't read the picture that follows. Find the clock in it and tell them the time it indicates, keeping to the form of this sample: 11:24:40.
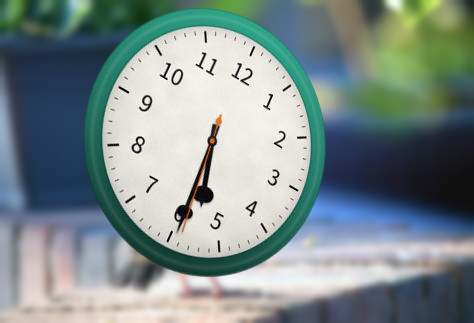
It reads 5:29:29
